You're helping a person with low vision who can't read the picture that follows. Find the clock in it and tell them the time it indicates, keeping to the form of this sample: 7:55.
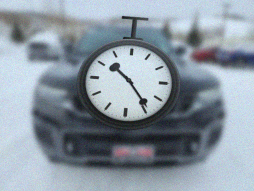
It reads 10:24
